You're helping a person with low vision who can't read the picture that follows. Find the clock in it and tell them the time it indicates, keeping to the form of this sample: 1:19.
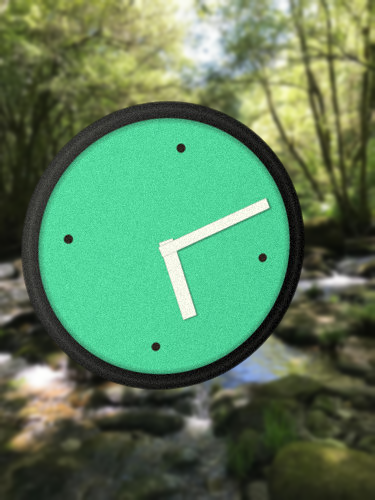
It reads 5:10
